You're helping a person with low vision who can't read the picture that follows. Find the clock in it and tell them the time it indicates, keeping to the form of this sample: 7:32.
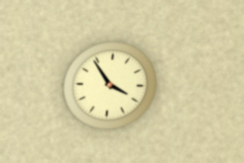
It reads 3:54
